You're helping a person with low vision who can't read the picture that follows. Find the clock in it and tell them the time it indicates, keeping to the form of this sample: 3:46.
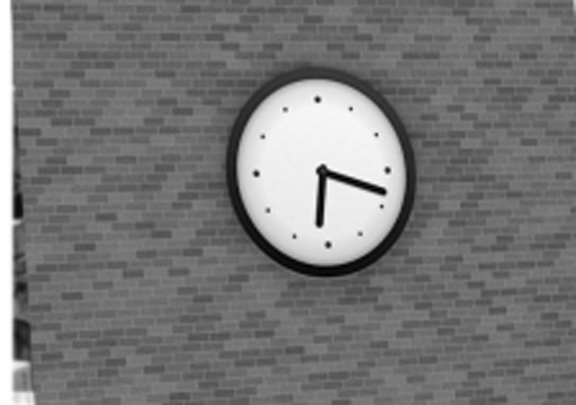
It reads 6:18
